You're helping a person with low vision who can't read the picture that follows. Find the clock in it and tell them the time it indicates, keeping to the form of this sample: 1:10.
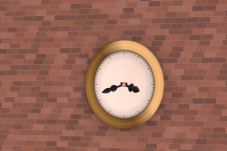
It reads 3:42
